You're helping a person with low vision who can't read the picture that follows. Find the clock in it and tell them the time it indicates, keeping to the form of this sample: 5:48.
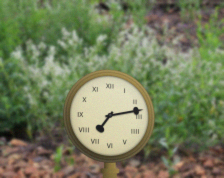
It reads 7:13
